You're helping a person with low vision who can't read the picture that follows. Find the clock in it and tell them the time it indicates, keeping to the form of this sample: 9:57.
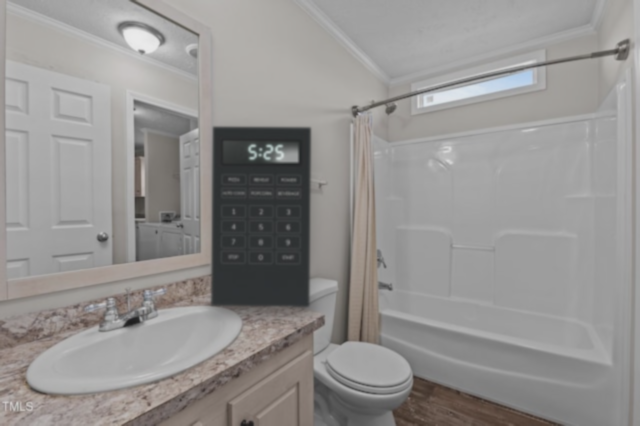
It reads 5:25
